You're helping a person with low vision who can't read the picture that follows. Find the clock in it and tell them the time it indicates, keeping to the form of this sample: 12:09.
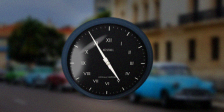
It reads 4:55
